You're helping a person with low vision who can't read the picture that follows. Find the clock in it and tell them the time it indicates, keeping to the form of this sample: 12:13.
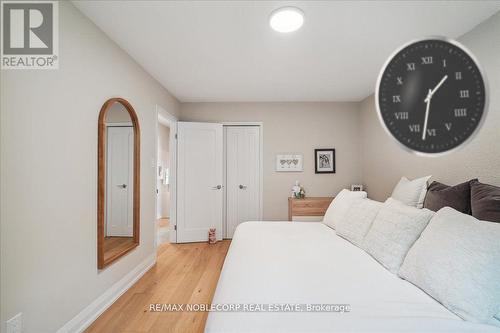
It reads 1:32
